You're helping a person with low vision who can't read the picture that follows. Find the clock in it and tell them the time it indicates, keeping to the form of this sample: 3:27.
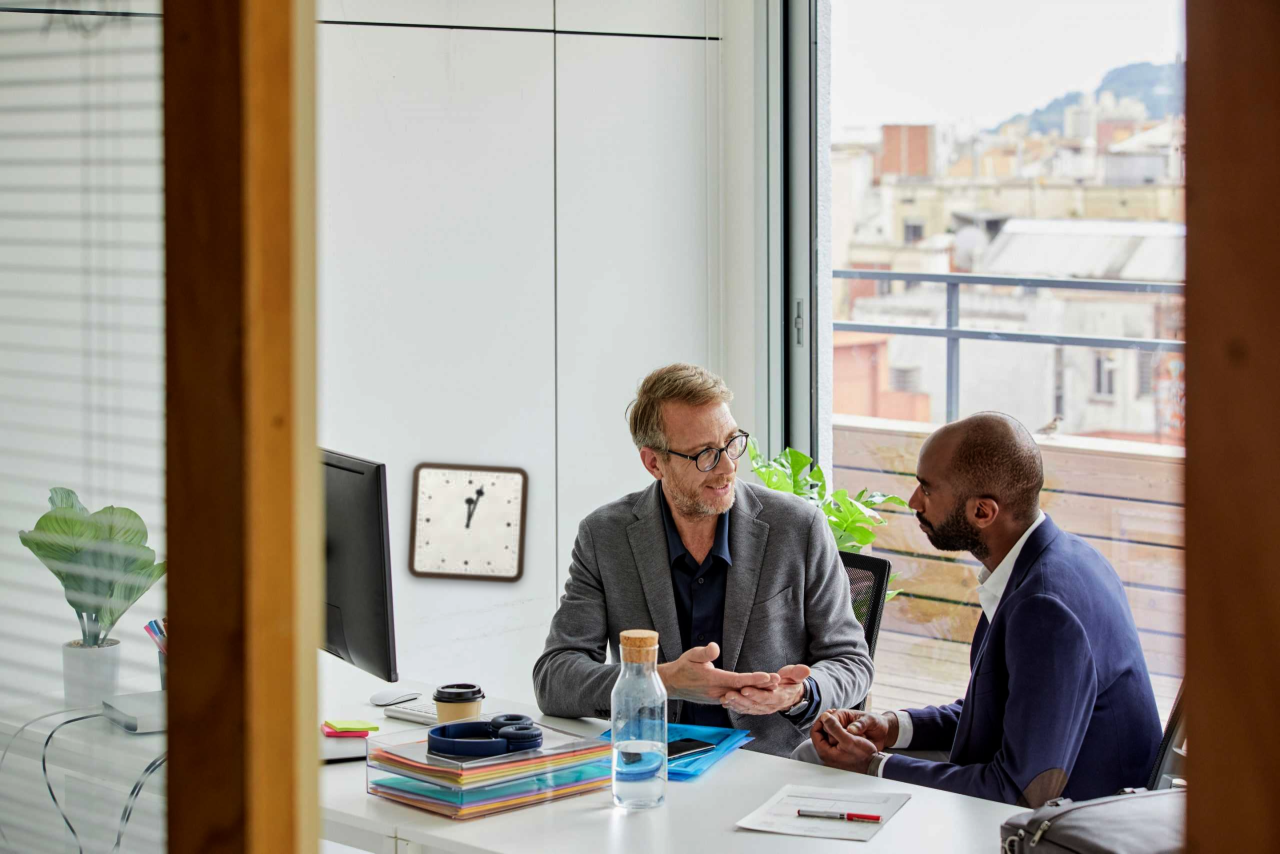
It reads 12:03
